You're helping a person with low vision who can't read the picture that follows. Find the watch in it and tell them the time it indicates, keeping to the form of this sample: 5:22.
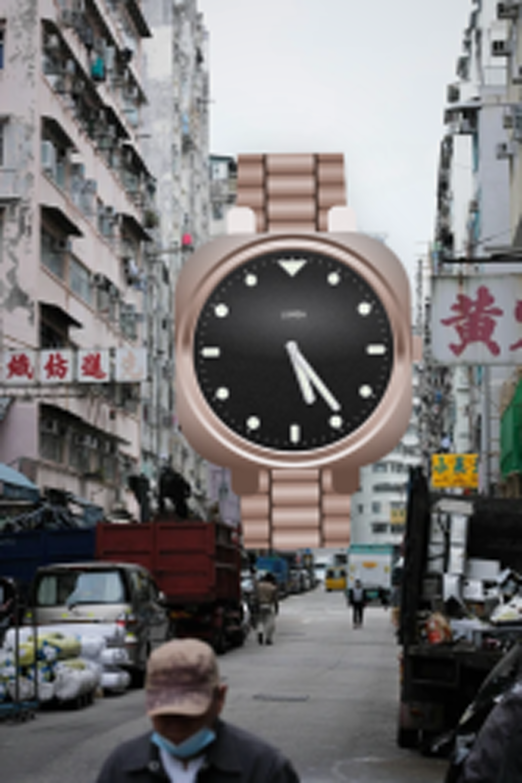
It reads 5:24
